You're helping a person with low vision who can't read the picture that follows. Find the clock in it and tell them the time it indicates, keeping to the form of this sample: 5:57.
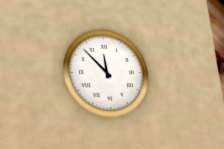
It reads 11:53
